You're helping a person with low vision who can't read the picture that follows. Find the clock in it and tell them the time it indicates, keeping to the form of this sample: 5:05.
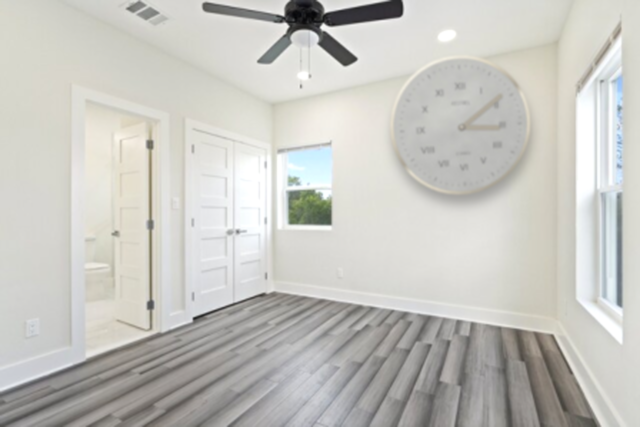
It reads 3:09
